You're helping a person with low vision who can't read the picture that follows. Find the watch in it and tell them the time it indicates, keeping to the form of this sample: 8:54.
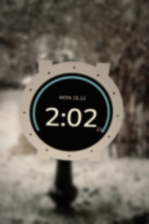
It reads 2:02
